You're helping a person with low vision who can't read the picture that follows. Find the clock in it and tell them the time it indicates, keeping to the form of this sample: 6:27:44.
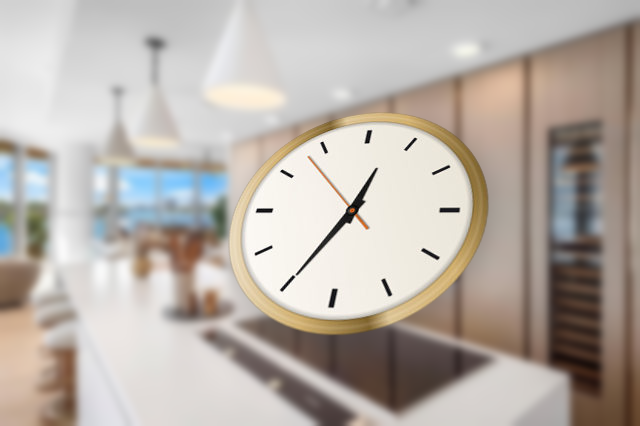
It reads 12:34:53
